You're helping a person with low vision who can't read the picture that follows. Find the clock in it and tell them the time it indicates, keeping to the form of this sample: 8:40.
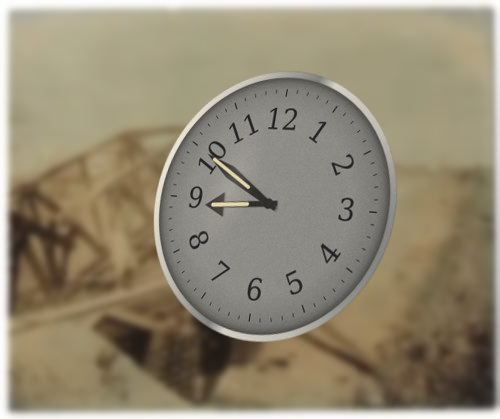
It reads 8:50
